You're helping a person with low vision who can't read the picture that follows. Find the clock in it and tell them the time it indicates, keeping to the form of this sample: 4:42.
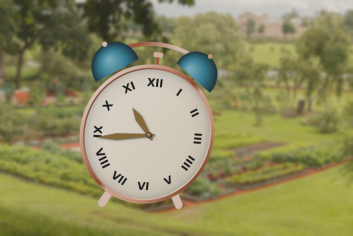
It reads 10:44
